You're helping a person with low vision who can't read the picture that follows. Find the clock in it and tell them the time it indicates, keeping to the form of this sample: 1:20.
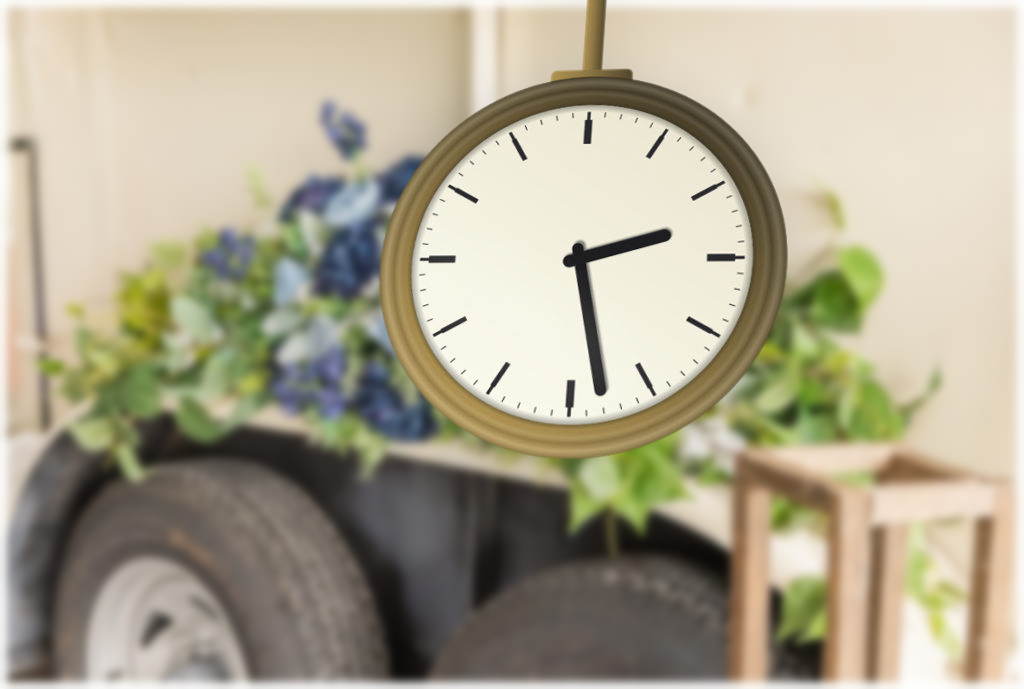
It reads 2:28
